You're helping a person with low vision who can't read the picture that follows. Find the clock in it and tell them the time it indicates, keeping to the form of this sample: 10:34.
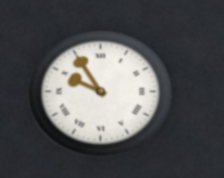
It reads 9:55
